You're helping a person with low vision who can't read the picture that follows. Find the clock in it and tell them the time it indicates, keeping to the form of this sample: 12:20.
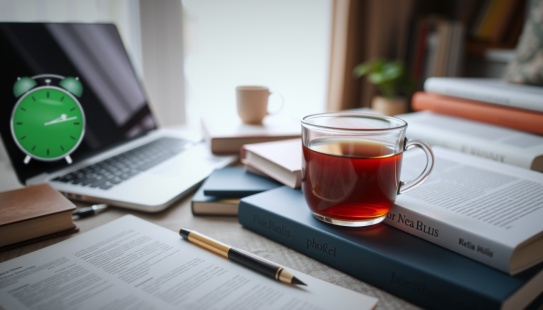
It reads 2:13
